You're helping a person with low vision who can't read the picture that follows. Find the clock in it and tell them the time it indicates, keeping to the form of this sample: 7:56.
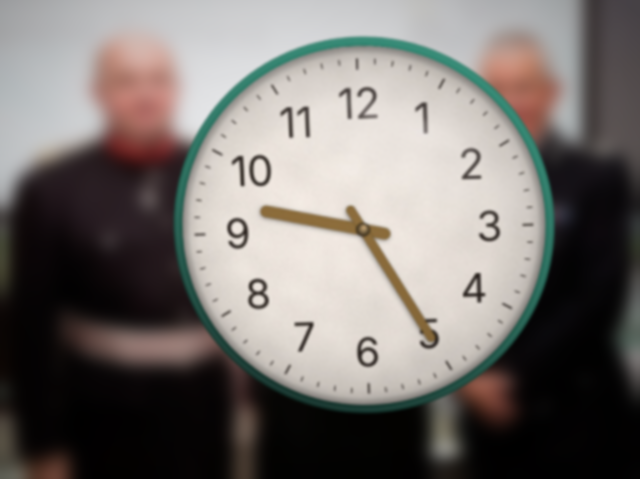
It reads 9:25
